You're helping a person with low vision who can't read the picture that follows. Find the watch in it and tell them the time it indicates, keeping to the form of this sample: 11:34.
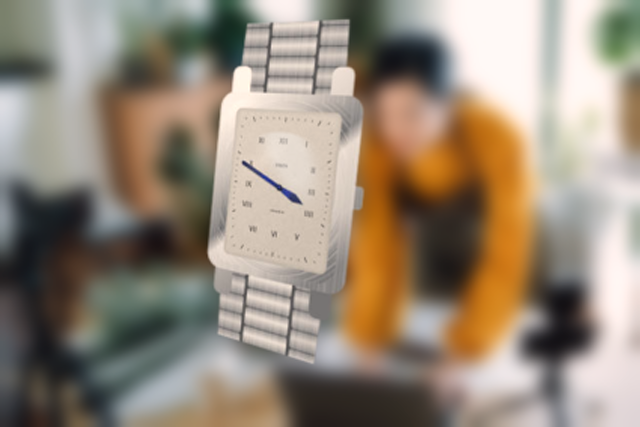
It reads 3:49
